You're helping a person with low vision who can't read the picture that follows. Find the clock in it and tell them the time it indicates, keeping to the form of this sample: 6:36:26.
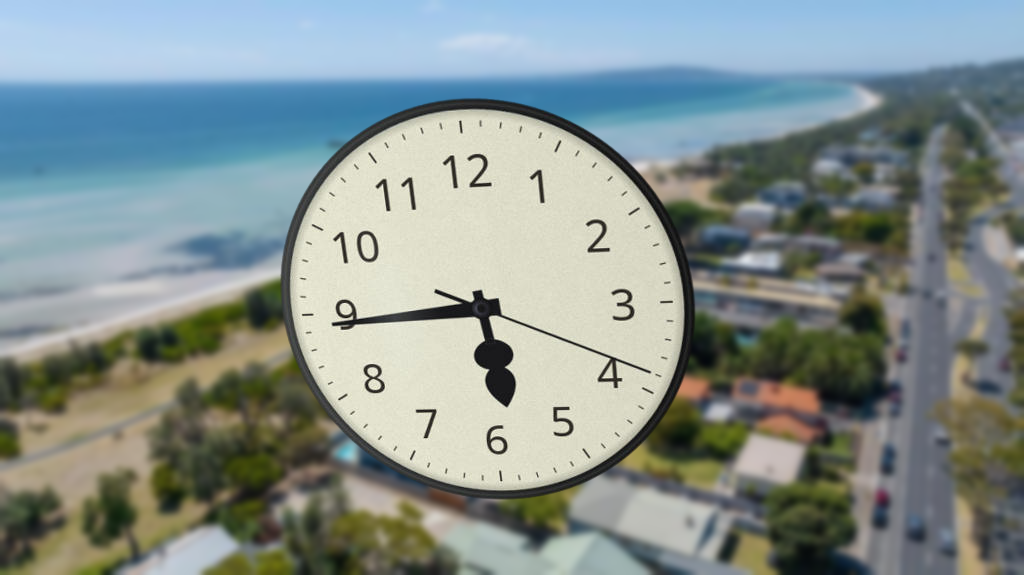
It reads 5:44:19
